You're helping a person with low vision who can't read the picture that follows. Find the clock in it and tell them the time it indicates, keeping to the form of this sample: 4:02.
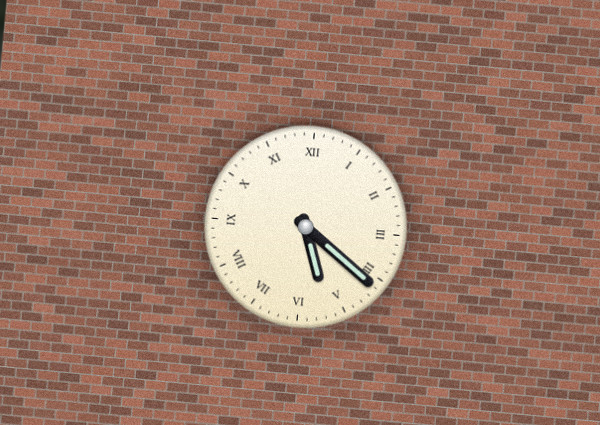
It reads 5:21
